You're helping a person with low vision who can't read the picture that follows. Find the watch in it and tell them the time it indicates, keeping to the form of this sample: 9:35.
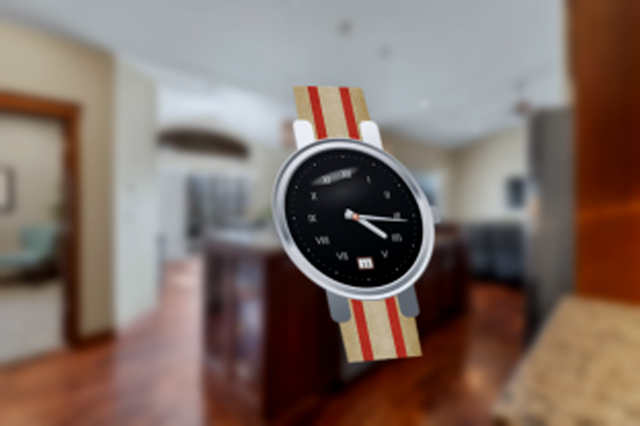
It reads 4:16
